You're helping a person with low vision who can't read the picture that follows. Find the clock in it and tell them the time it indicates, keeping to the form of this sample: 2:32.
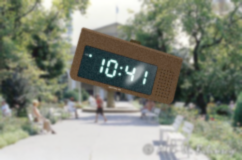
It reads 10:41
